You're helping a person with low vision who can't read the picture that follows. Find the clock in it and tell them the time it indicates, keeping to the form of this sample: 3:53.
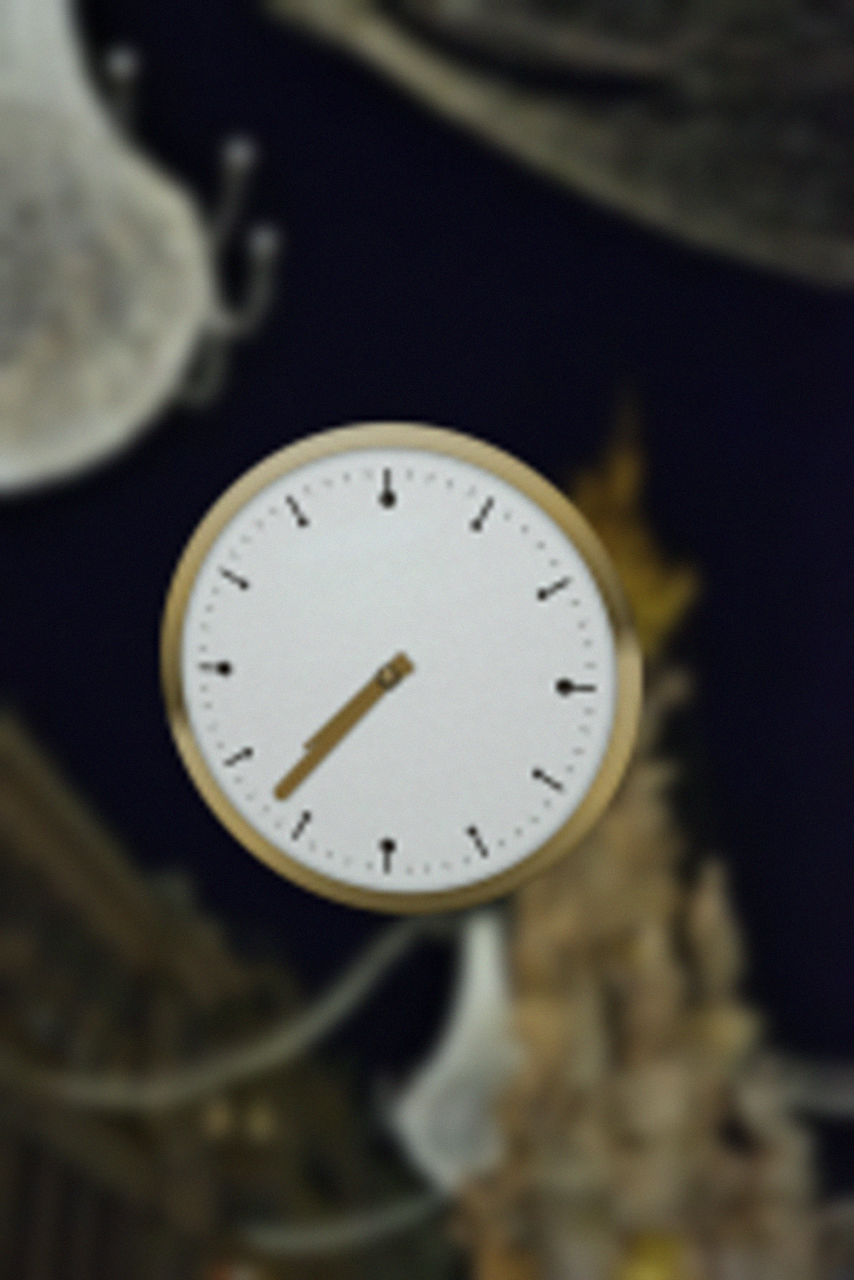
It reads 7:37
